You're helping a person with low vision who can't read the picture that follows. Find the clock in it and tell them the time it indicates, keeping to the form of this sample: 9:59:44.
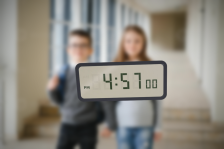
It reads 4:57:00
